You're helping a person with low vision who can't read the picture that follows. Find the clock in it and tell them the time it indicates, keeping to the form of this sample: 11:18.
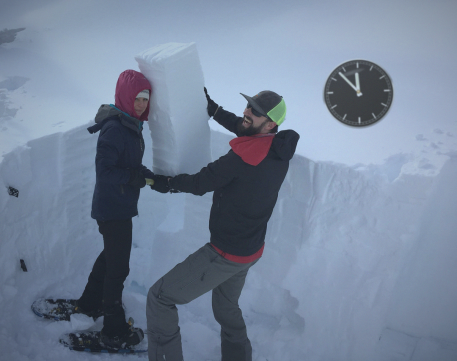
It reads 11:53
